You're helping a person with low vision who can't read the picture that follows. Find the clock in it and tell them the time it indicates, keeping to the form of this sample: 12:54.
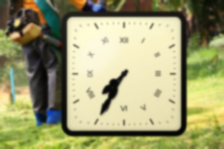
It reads 7:35
